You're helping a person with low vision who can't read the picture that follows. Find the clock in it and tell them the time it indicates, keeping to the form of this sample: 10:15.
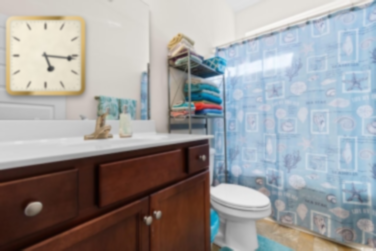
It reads 5:16
